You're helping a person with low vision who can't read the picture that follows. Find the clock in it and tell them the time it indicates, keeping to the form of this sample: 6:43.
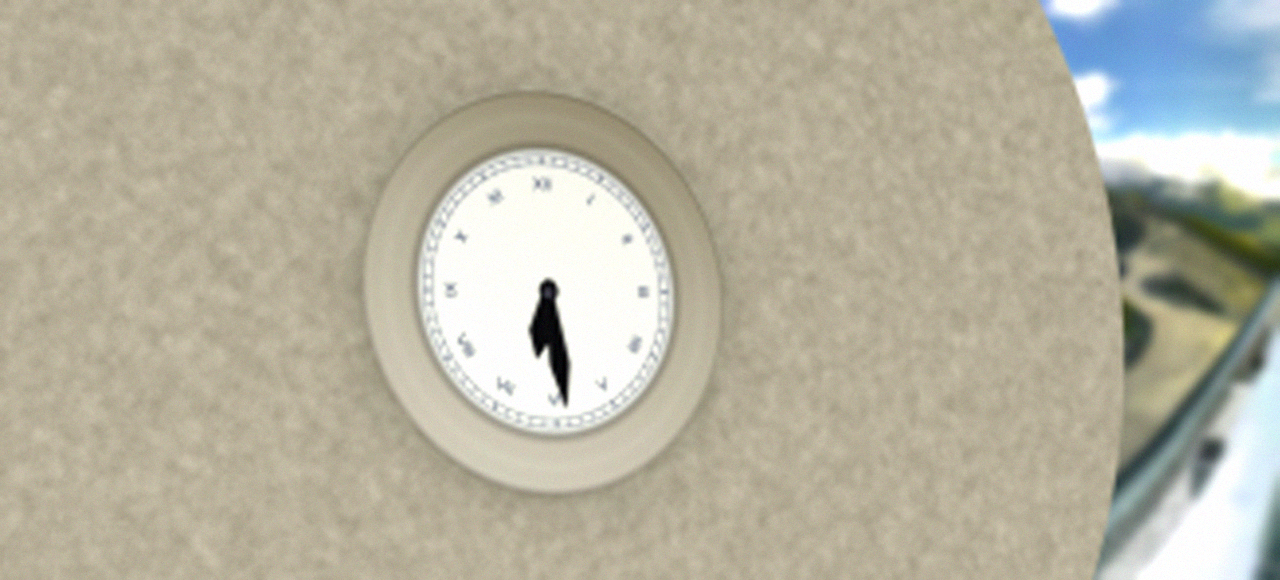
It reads 6:29
